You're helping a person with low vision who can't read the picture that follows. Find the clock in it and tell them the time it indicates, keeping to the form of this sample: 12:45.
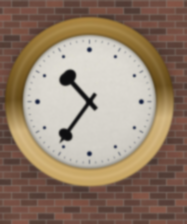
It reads 10:36
